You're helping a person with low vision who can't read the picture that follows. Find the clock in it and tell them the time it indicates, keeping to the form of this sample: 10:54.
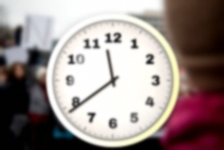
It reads 11:39
